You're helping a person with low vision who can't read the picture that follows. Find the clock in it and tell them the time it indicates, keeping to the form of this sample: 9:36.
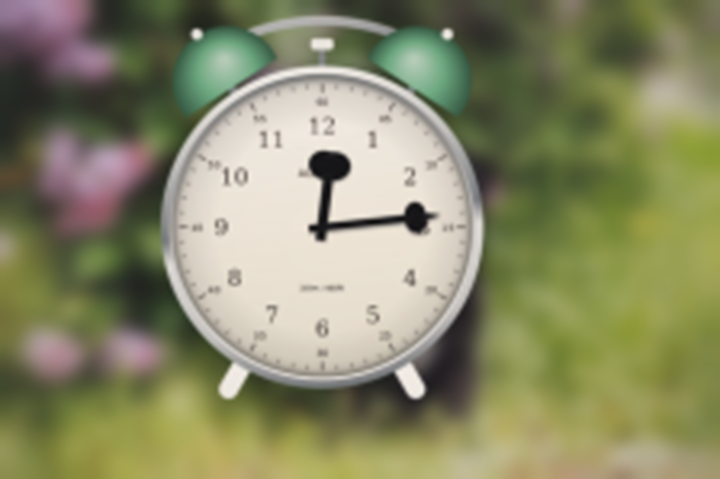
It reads 12:14
